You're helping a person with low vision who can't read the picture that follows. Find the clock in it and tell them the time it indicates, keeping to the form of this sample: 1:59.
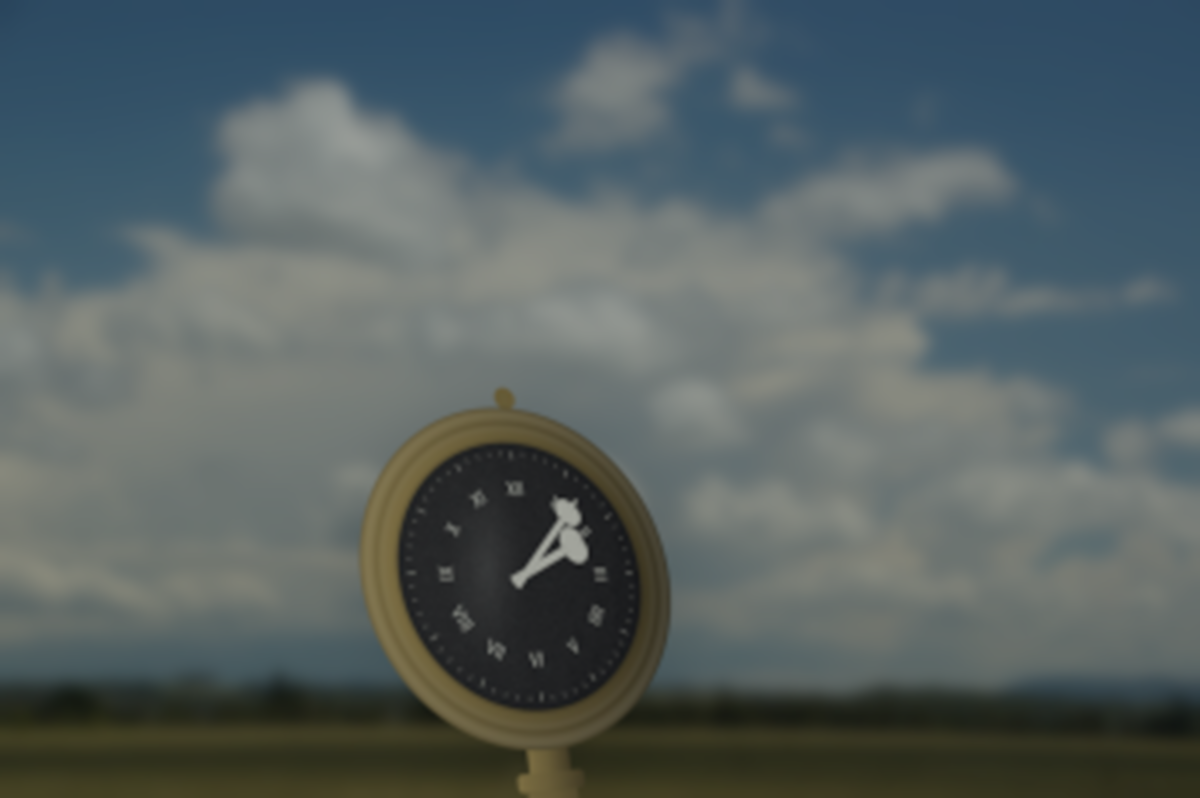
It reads 2:07
